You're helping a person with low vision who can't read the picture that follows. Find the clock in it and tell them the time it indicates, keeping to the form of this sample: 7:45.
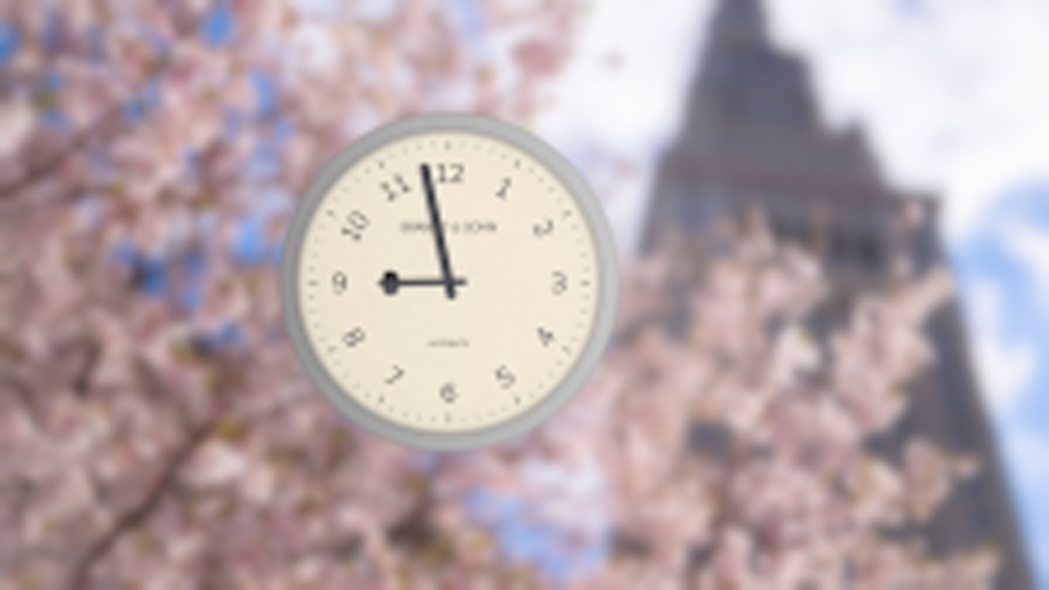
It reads 8:58
